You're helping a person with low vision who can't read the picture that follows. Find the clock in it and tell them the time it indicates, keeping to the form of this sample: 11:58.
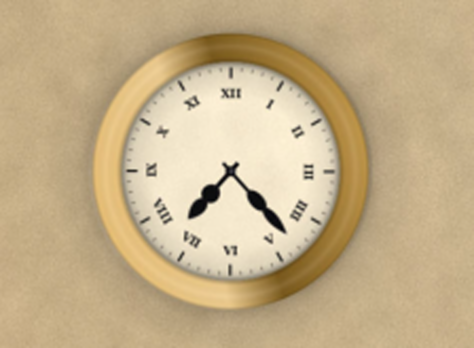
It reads 7:23
